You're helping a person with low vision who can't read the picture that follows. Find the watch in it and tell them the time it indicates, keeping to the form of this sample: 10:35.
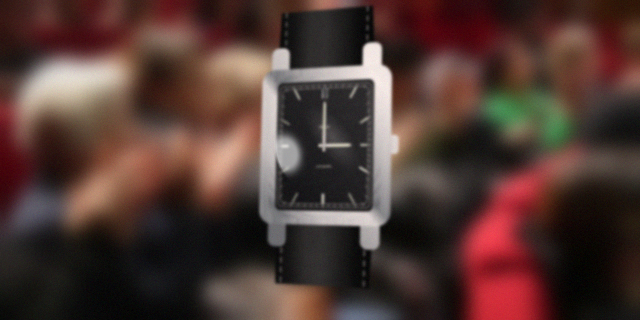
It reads 3:00
